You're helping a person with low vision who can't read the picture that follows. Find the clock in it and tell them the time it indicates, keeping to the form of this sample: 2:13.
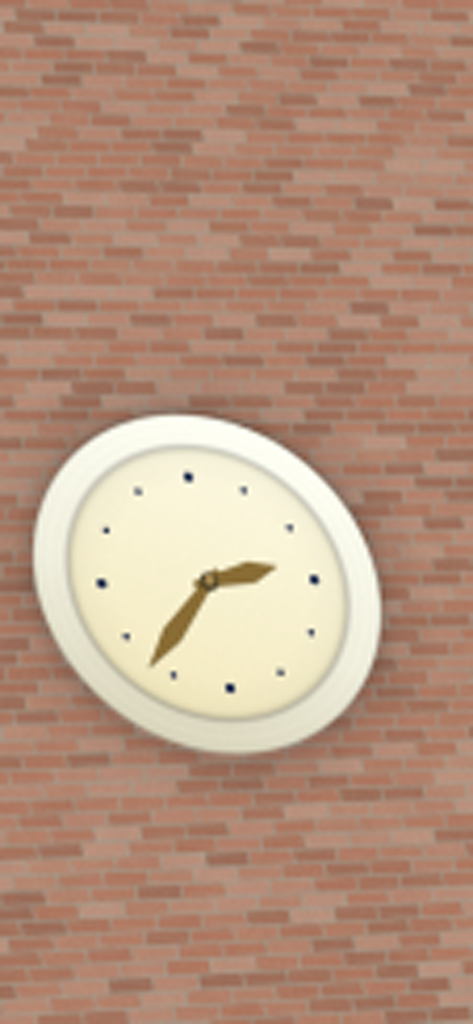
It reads 2:37
